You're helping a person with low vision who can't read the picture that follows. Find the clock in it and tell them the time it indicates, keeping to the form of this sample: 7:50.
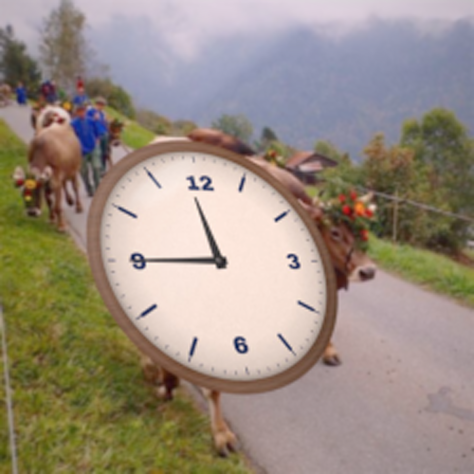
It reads 11:45
